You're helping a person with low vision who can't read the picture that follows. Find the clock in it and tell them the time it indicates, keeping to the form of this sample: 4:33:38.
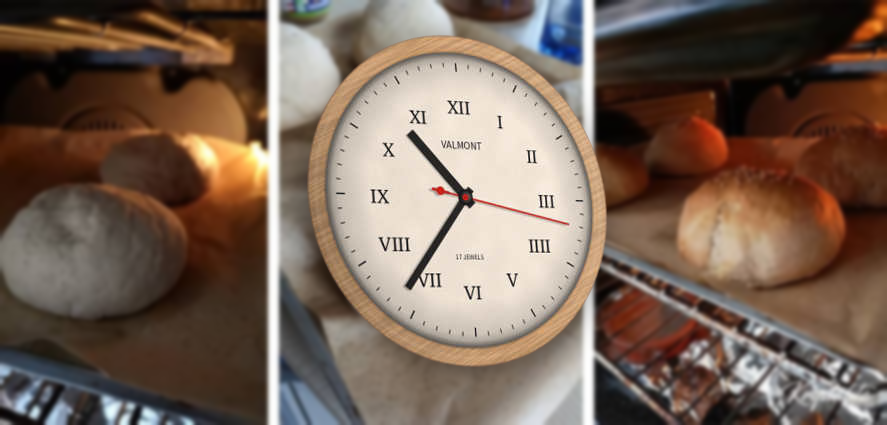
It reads 10:36:17
